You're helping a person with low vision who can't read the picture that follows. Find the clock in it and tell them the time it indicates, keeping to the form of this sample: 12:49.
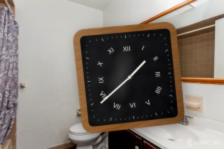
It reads 1:39
